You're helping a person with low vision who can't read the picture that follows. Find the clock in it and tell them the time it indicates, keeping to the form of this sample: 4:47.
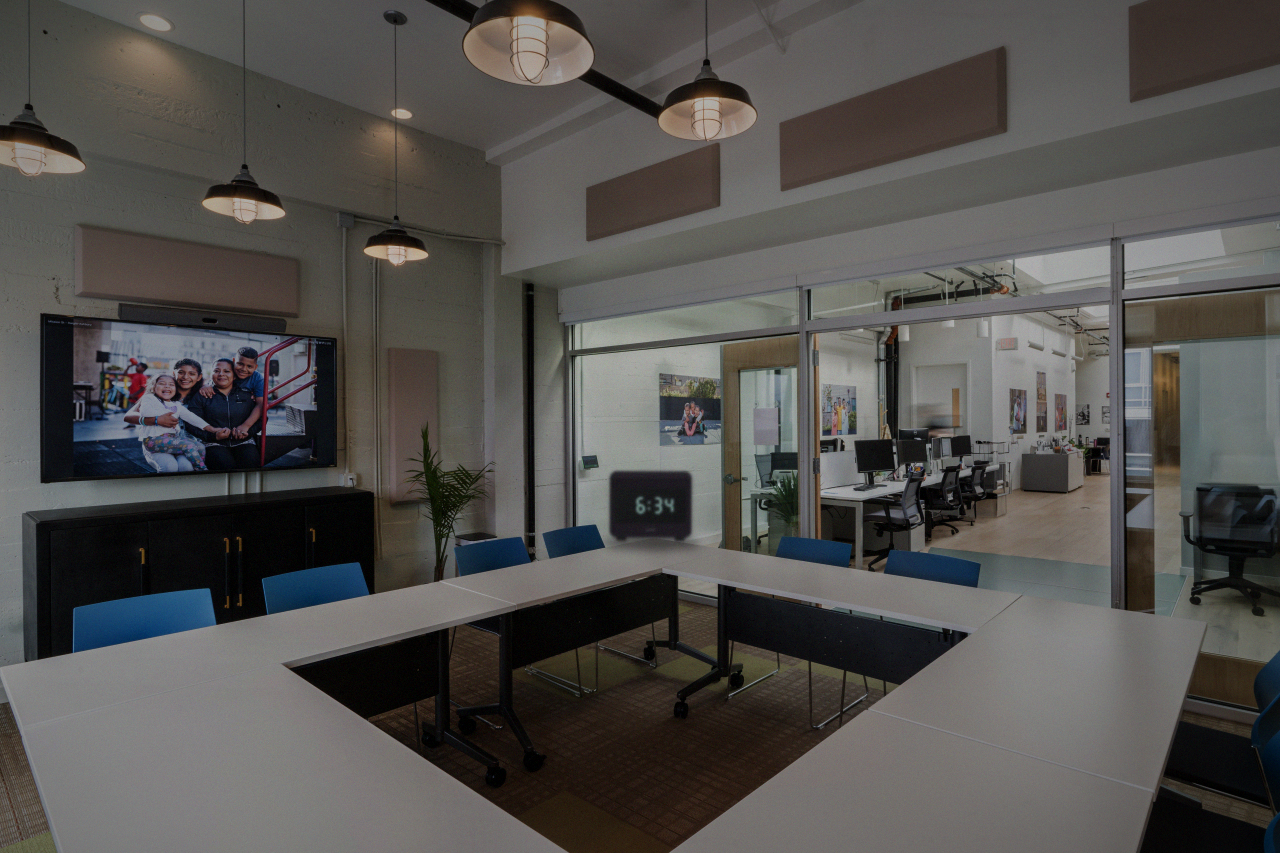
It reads 6:34
